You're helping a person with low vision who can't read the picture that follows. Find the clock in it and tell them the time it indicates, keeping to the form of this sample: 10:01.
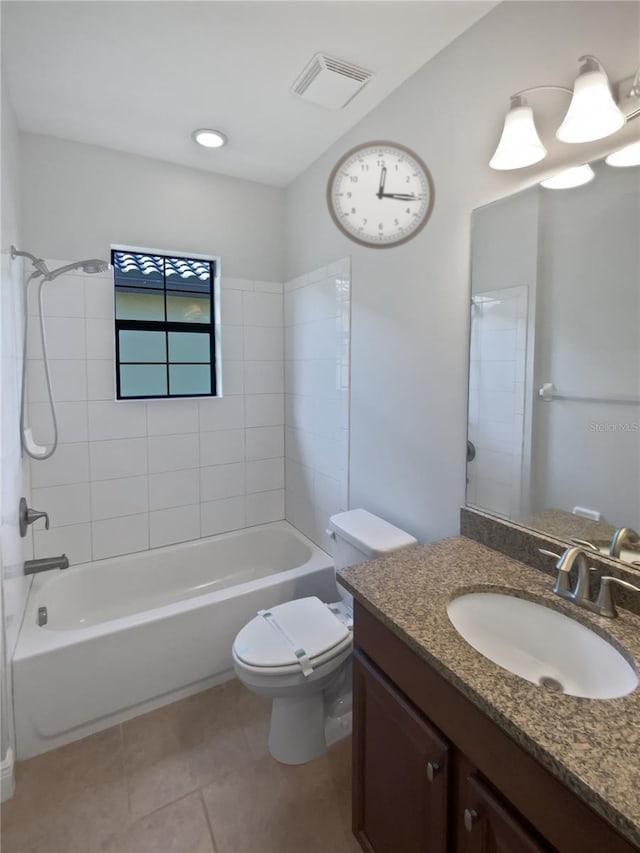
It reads 12:16
